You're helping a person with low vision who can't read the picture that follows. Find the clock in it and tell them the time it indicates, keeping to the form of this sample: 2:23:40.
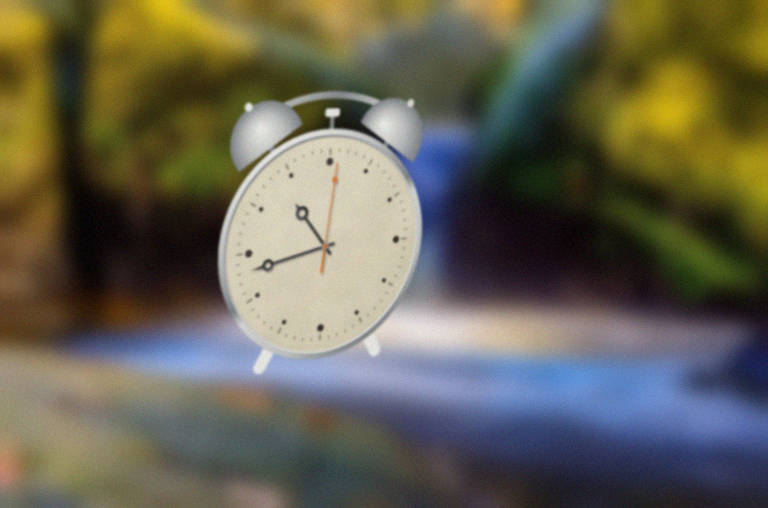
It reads 10:43:01
